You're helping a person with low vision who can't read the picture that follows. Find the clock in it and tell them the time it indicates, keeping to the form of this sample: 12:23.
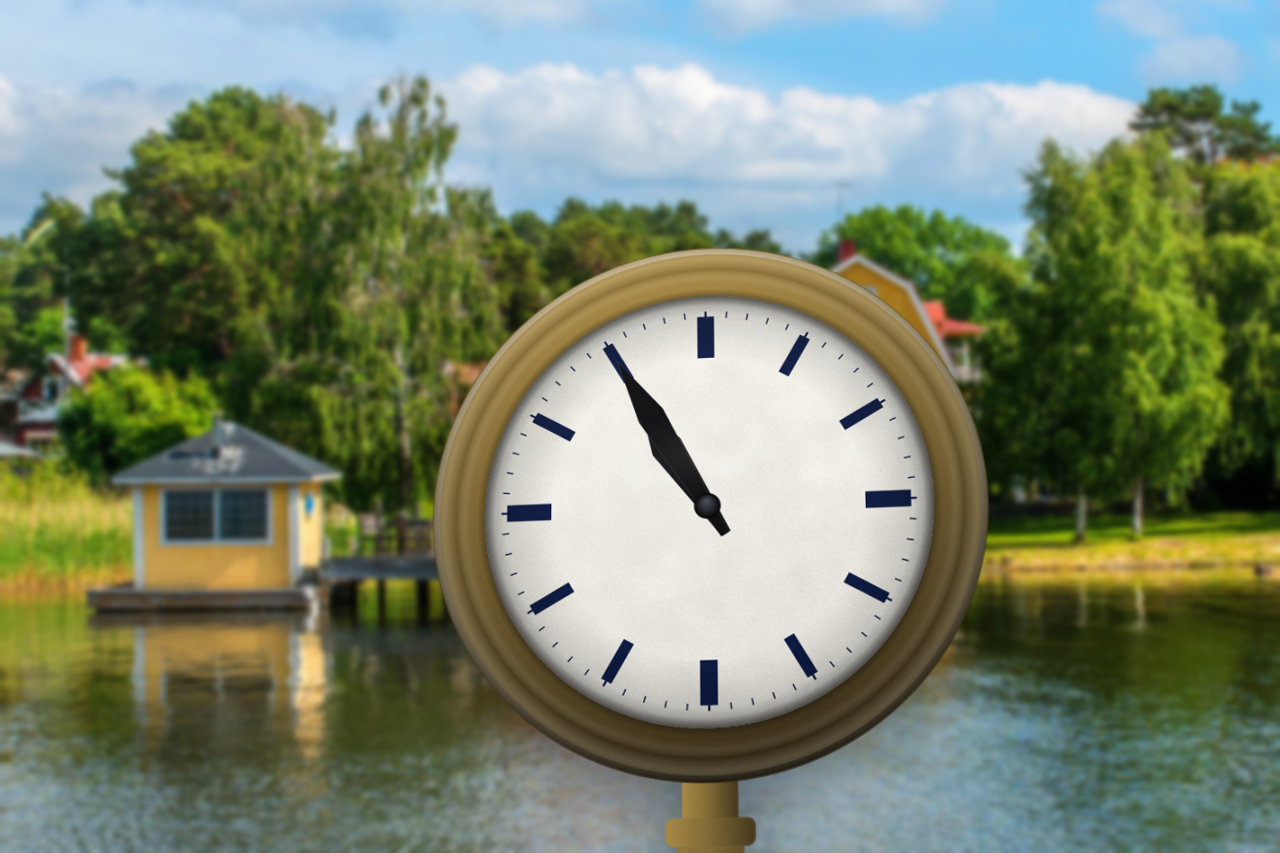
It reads 10:55
